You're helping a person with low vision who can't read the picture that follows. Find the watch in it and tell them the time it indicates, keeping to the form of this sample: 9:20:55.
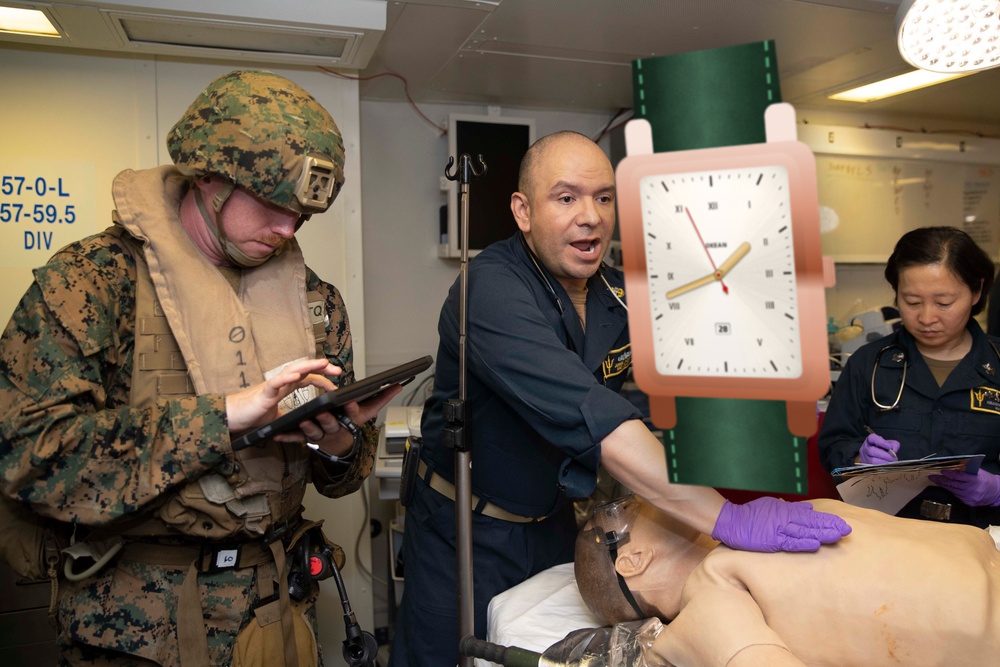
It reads 1:41:56
